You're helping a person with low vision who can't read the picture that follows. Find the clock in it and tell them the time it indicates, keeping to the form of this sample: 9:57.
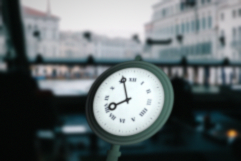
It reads 7:56
